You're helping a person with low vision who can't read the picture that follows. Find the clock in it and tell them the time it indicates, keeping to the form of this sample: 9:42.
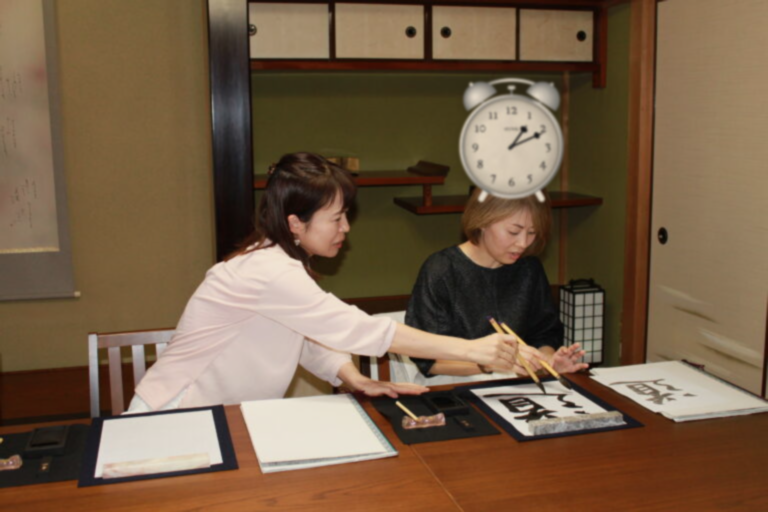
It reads 1:11
